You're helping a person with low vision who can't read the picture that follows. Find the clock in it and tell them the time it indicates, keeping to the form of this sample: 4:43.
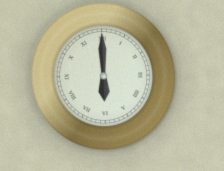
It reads 6:00
